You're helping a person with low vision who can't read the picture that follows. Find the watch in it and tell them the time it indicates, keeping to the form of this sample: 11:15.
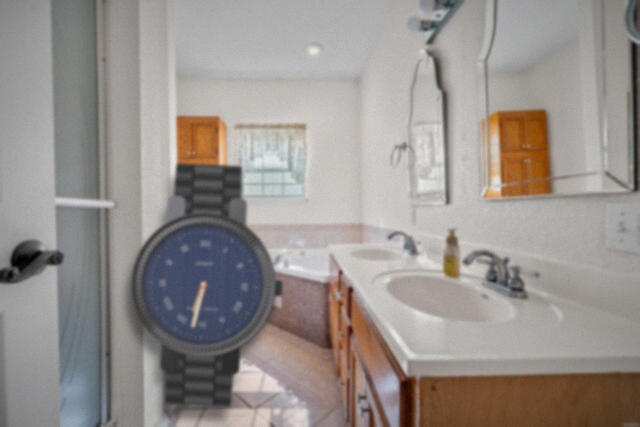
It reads 6:32
